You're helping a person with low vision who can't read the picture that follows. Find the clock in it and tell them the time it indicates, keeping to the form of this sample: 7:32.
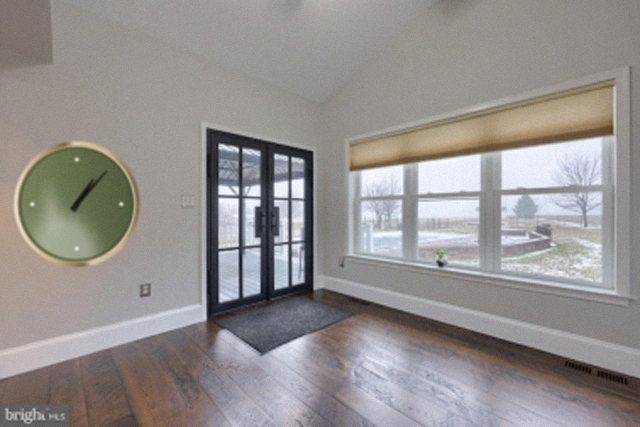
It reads 1:07
